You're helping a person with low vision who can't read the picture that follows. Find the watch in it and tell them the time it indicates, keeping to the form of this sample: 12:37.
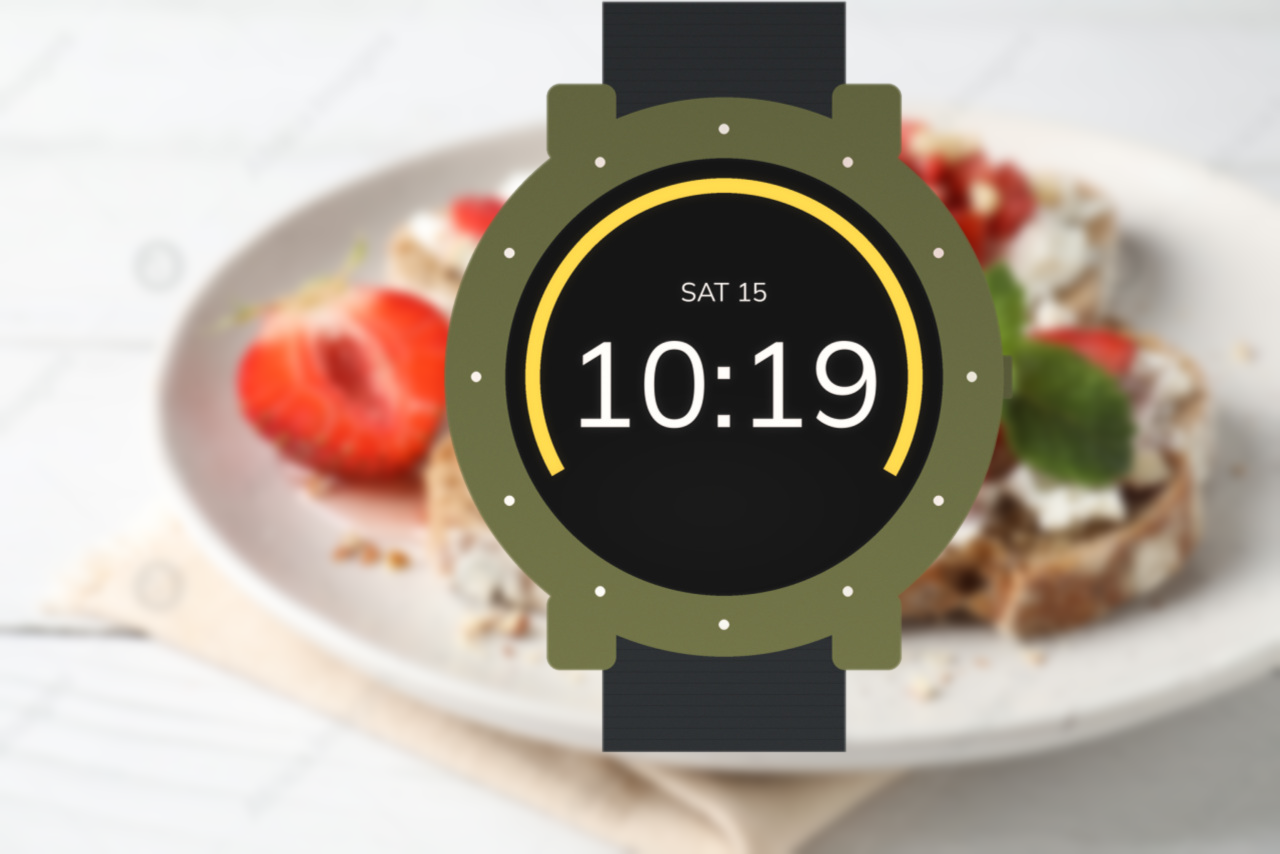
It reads 10:19
